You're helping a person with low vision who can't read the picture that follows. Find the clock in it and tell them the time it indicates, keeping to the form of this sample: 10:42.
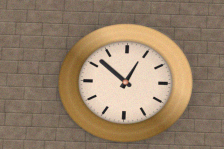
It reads 12:52
